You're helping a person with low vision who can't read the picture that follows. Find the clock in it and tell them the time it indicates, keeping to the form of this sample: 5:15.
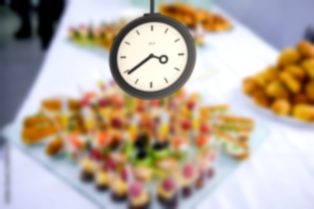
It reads 3:39
